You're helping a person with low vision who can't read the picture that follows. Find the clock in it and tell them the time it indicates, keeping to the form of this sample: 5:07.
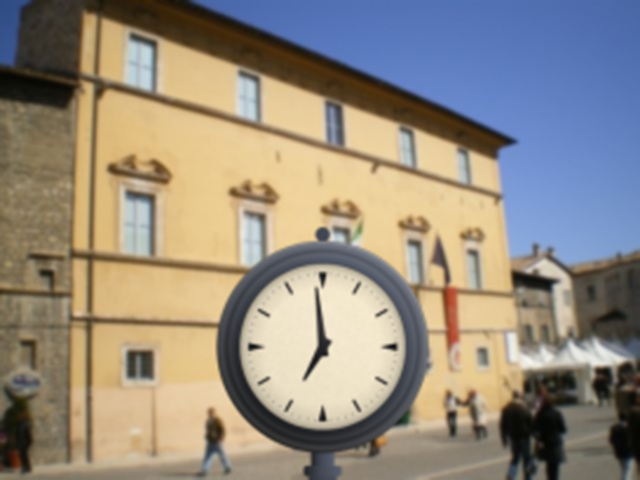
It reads 6:59
